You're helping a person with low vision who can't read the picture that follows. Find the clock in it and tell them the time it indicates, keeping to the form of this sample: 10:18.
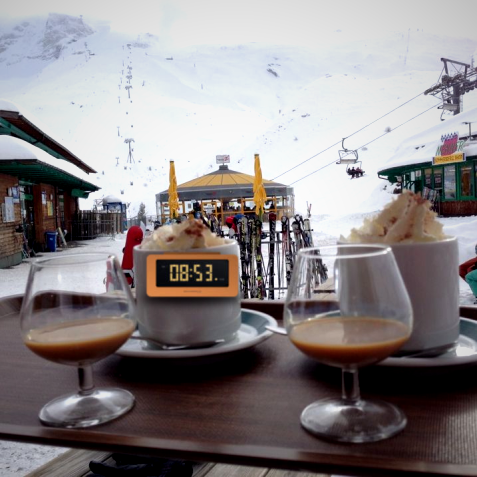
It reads 8:53
